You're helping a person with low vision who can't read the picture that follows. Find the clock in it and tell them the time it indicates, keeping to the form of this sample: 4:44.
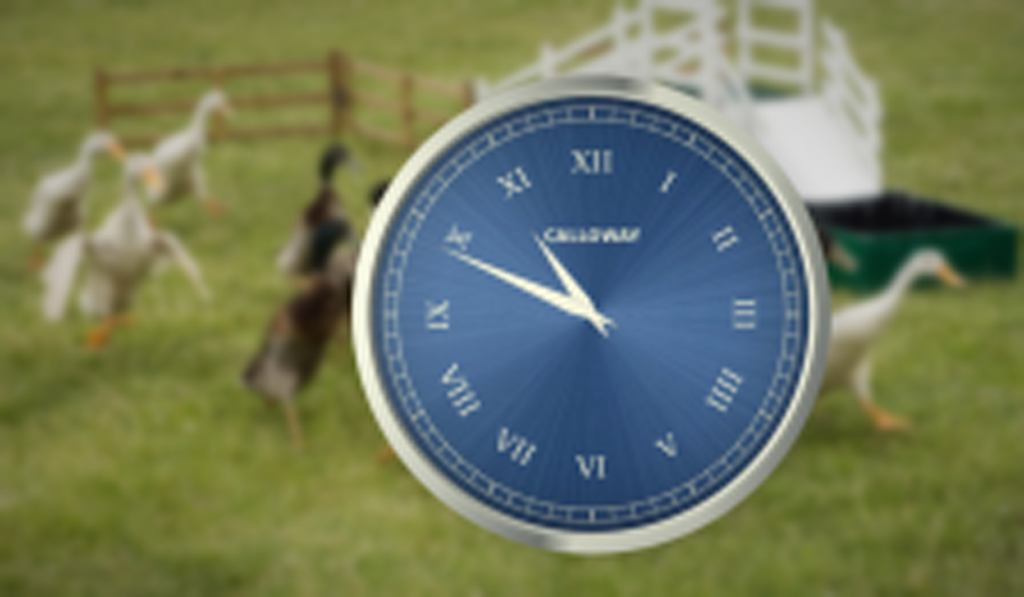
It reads 10:49
